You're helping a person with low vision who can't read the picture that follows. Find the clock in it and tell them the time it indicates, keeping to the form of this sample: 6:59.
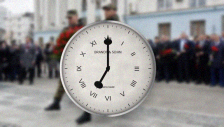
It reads 7:00
